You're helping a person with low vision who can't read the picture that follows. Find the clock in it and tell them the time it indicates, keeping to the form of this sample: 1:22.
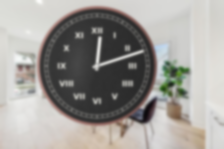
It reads 12:12
